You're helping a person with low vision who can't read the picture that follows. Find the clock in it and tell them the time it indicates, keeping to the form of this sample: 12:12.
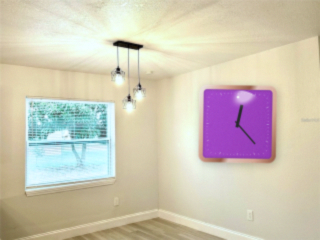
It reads 12:23
